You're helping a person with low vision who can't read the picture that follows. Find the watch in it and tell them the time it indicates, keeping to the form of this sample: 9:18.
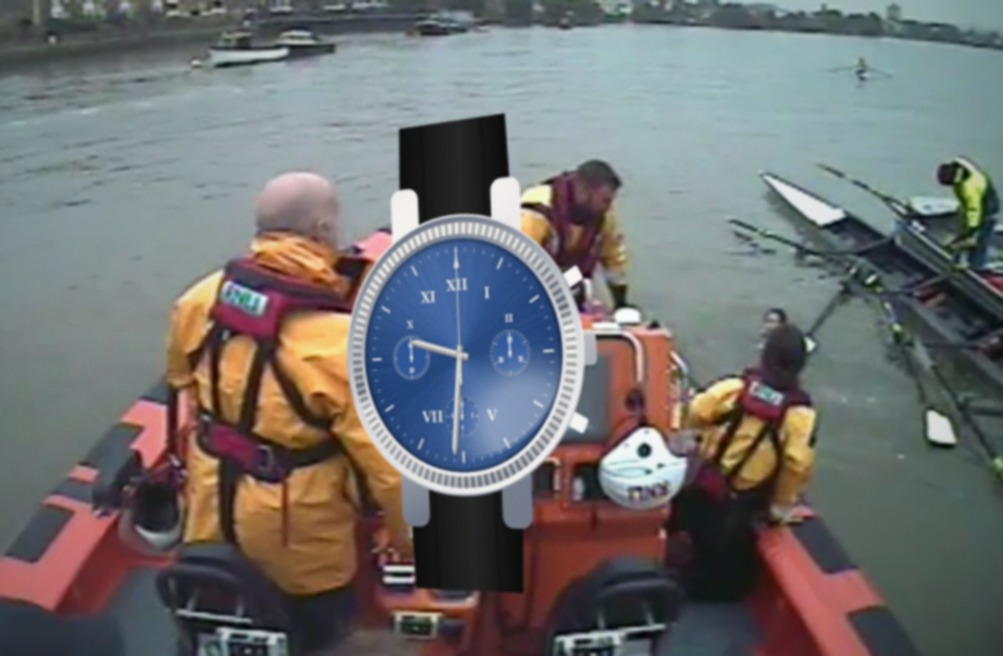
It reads 9:31
